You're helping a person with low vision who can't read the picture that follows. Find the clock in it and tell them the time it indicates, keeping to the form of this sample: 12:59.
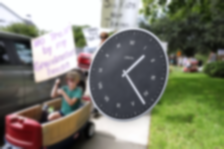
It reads 1:22
